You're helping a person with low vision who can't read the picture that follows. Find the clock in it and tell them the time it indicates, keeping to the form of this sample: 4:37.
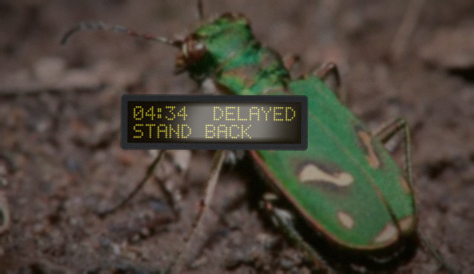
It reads 4:34
